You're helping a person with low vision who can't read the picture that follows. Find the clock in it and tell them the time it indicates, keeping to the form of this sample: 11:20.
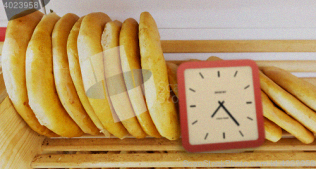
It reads 7:24
